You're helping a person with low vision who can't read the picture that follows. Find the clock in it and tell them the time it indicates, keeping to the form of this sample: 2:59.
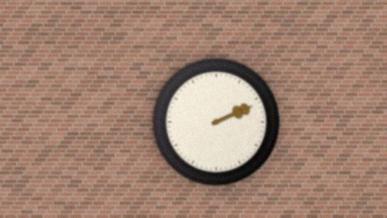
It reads 2:11
